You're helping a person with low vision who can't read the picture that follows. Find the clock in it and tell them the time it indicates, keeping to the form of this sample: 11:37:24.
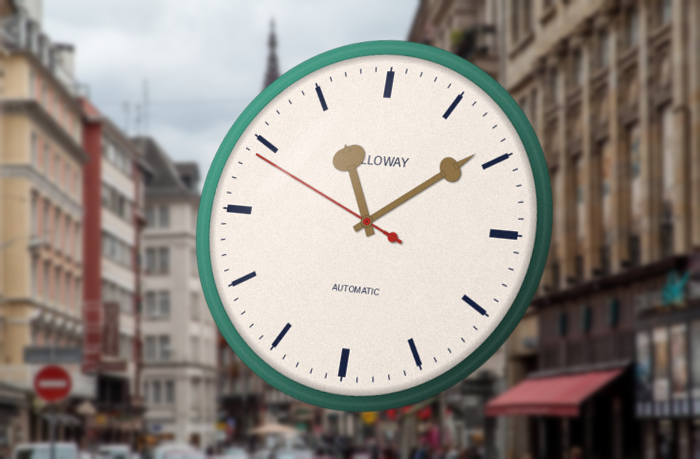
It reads 11:08:49
